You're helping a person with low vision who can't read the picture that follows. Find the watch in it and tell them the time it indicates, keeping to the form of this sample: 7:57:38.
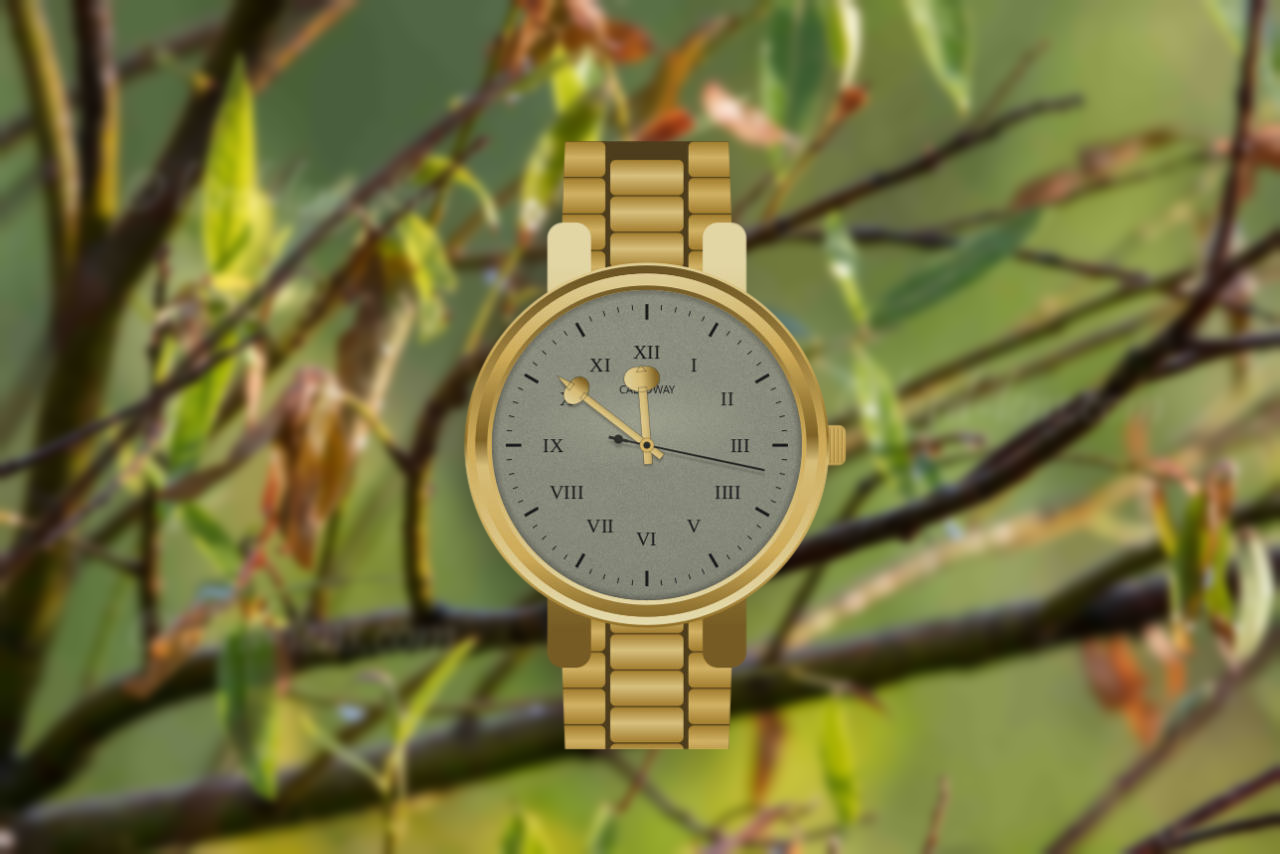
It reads 11:51:17
